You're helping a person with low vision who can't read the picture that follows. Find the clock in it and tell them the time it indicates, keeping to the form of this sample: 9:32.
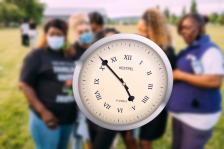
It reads 4:52
